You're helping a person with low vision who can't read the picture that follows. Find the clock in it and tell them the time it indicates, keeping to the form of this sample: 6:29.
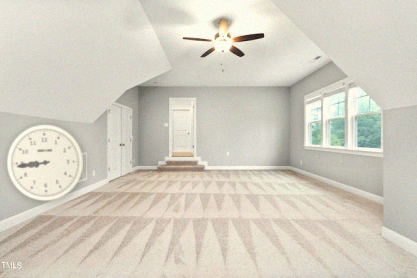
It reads 8:44
